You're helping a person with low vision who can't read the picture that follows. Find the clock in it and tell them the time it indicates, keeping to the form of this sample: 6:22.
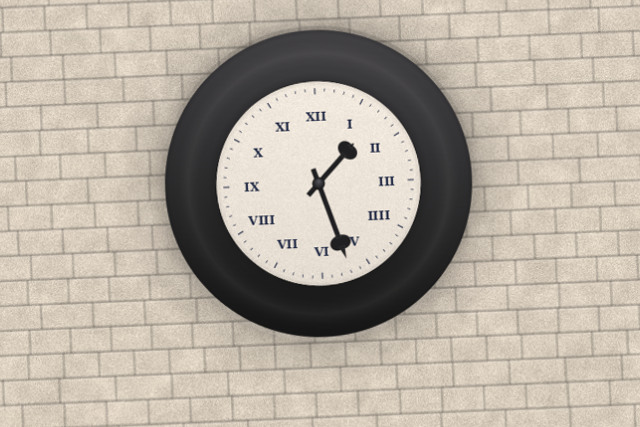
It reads 1:27
